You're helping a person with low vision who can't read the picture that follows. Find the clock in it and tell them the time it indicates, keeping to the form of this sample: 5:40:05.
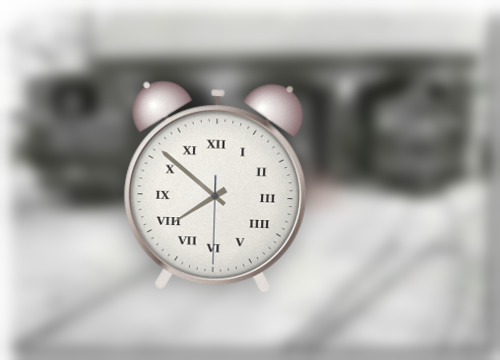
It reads 7:51:30
